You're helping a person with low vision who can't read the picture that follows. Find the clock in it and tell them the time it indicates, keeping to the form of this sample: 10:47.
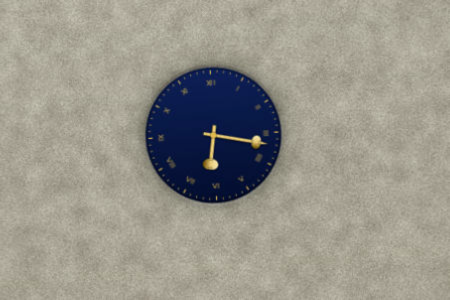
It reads 6:17
